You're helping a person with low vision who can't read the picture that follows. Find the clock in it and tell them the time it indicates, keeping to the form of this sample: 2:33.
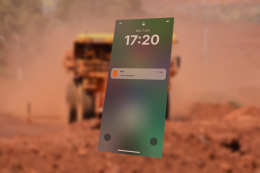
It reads 17:20
